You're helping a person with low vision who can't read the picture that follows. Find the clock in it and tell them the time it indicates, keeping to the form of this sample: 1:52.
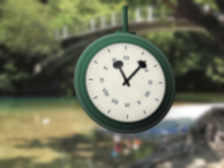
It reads 11:07
